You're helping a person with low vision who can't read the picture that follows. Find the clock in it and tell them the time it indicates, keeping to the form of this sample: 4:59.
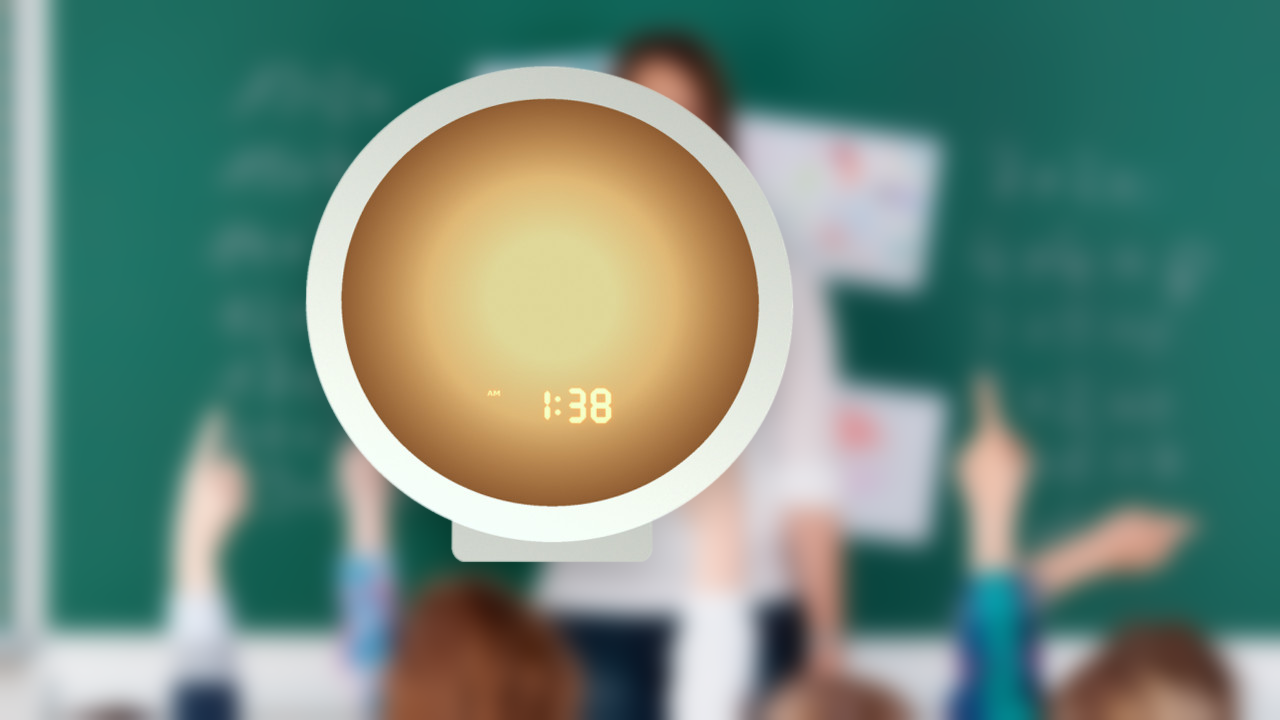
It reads 1:38
